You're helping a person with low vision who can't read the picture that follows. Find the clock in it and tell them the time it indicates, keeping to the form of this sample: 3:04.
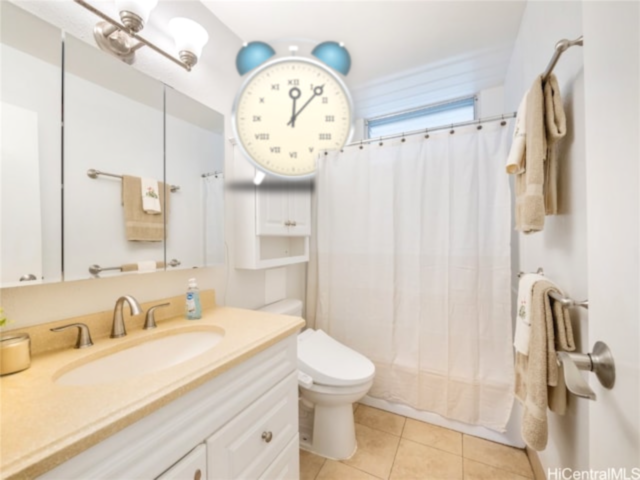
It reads 12:07
